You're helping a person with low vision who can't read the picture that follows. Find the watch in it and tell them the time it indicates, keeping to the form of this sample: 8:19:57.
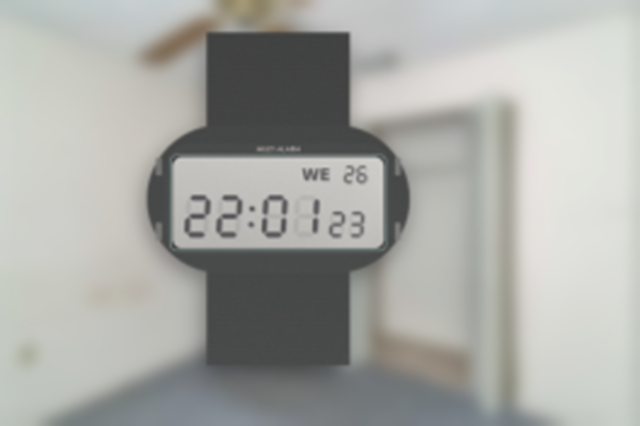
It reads 22:01:23
